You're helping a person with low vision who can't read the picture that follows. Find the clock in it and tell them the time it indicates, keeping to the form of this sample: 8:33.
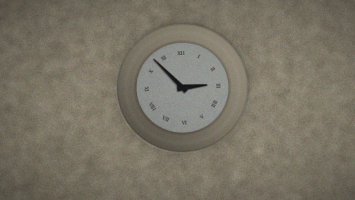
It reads 2:53
